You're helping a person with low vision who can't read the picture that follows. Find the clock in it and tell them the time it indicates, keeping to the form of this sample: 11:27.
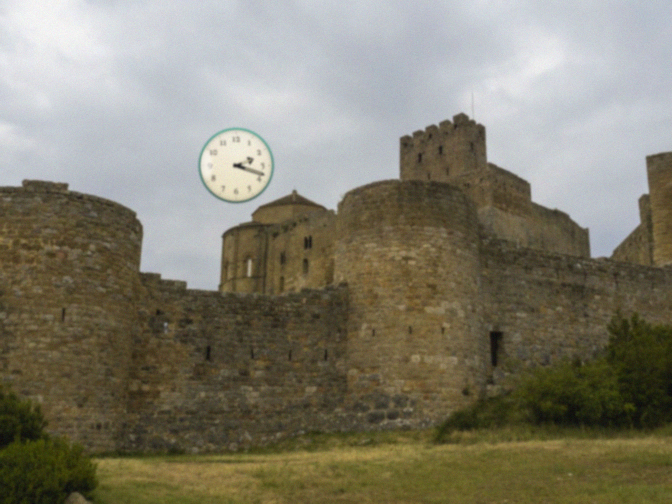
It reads 2:18
